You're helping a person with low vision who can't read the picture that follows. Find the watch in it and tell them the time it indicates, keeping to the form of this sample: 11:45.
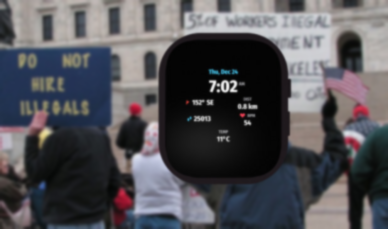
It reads 7:02
